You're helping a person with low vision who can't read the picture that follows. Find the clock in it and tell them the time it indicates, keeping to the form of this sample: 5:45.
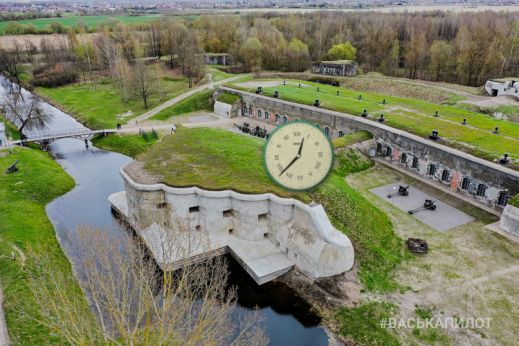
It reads 12:38
